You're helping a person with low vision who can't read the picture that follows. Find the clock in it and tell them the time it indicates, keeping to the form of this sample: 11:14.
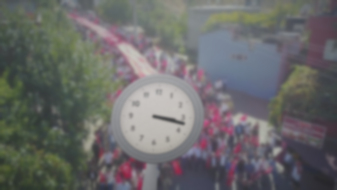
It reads 3:17
